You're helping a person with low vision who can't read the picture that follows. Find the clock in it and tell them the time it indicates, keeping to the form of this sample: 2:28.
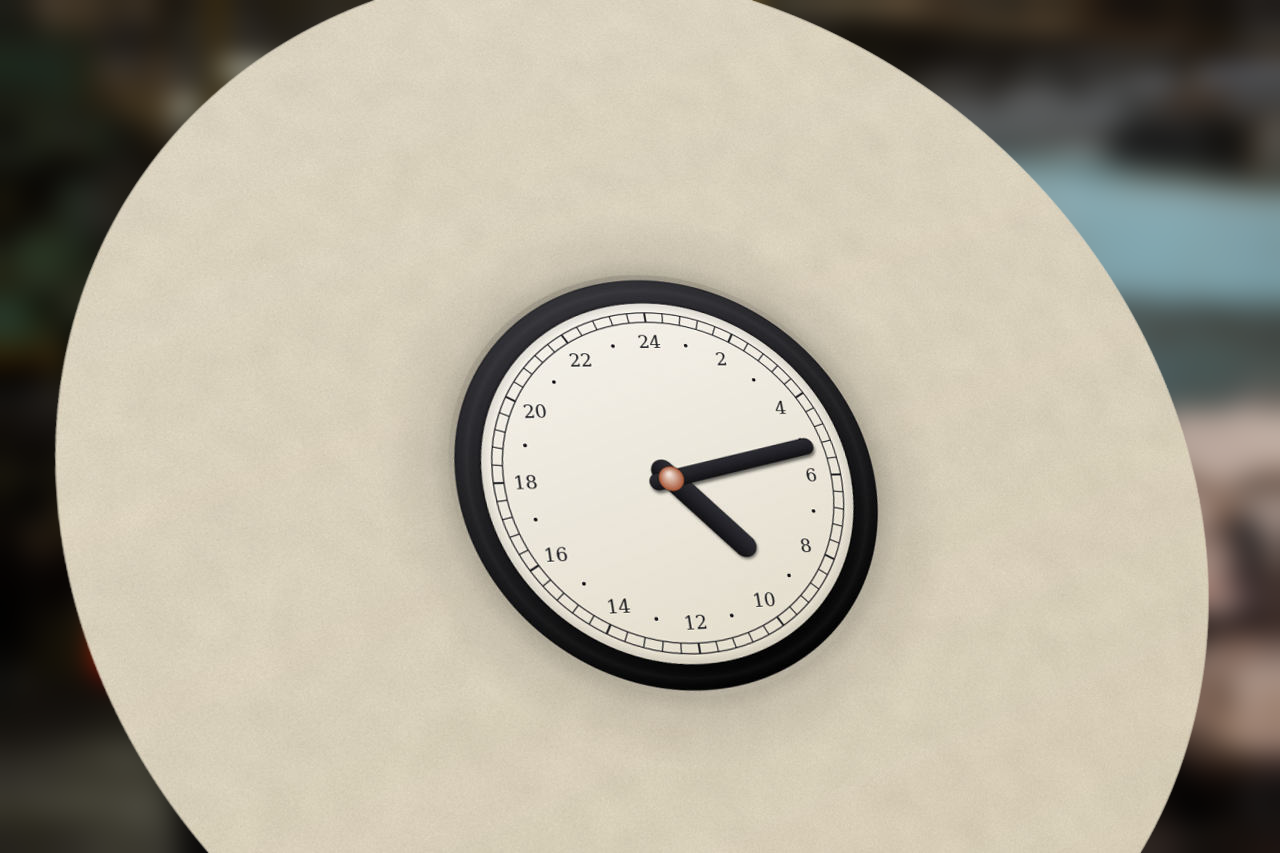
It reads 9:13
